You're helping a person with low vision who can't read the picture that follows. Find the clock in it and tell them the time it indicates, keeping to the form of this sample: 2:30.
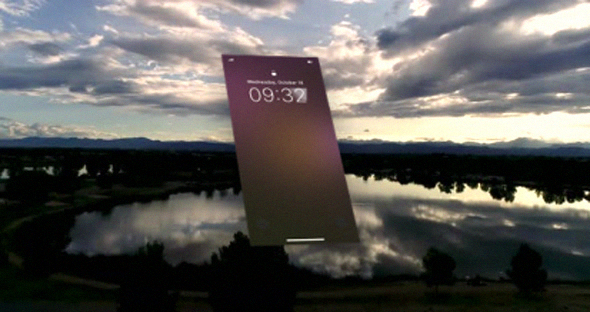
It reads 9:32
